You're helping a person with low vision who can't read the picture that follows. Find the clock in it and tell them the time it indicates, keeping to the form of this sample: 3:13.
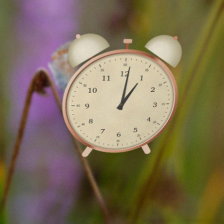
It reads 1:01
